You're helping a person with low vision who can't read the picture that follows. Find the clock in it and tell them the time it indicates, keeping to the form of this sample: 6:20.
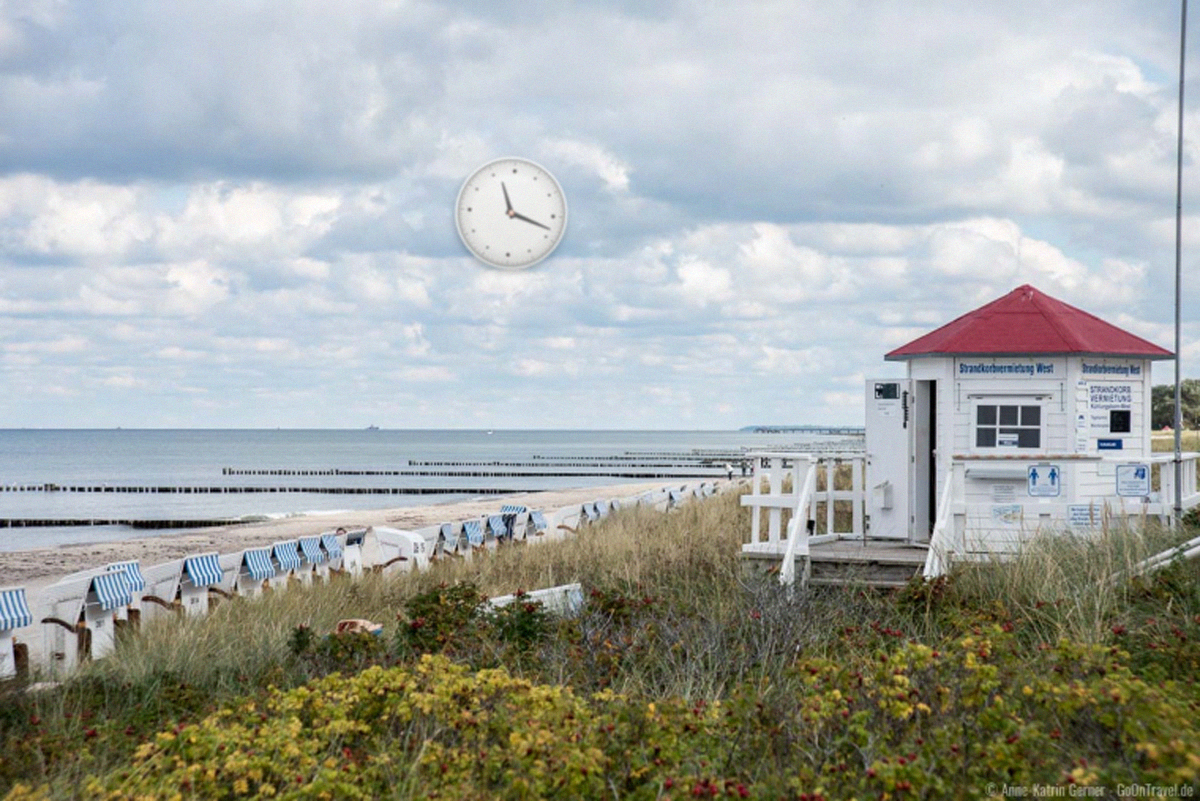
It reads 11:18
